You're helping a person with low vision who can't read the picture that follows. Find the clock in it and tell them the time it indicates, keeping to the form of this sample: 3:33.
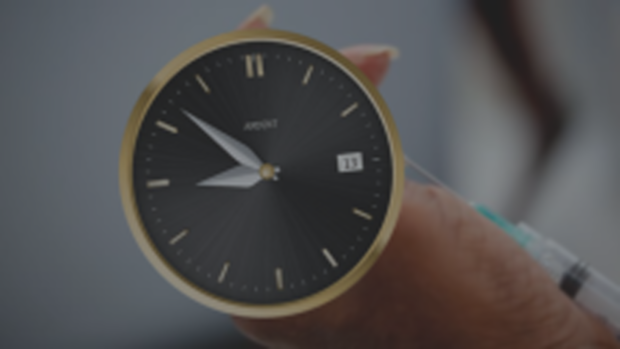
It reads 8:52
